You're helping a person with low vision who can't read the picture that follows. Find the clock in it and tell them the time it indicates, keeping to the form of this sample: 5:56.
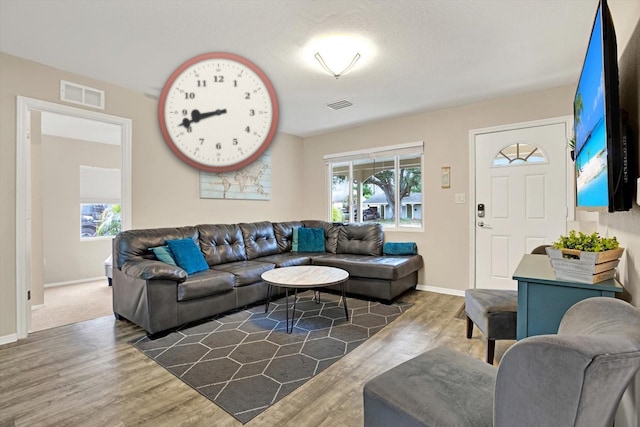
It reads 8:42
